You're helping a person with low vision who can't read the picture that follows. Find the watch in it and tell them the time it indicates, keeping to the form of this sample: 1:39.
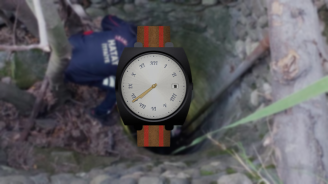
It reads 7:39
